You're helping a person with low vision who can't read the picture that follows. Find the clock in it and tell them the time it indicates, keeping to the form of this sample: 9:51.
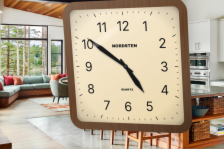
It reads 4:51
